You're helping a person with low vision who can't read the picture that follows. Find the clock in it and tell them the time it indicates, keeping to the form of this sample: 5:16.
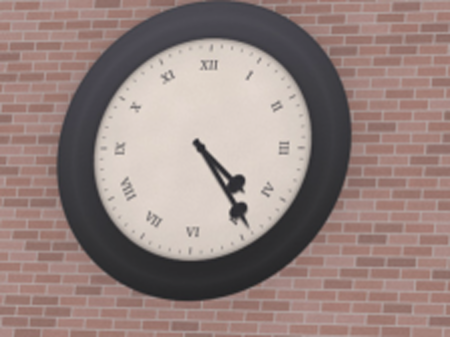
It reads 4:24
